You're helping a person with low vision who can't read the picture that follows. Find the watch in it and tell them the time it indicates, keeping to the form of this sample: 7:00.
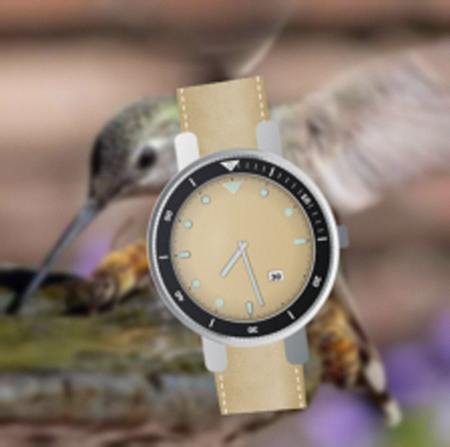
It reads 7:28
